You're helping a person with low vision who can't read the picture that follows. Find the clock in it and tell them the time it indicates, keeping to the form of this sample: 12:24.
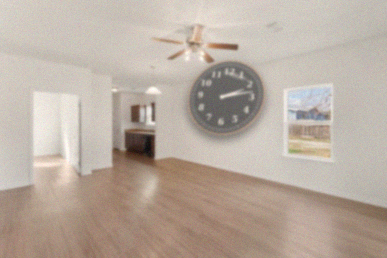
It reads 2:13
